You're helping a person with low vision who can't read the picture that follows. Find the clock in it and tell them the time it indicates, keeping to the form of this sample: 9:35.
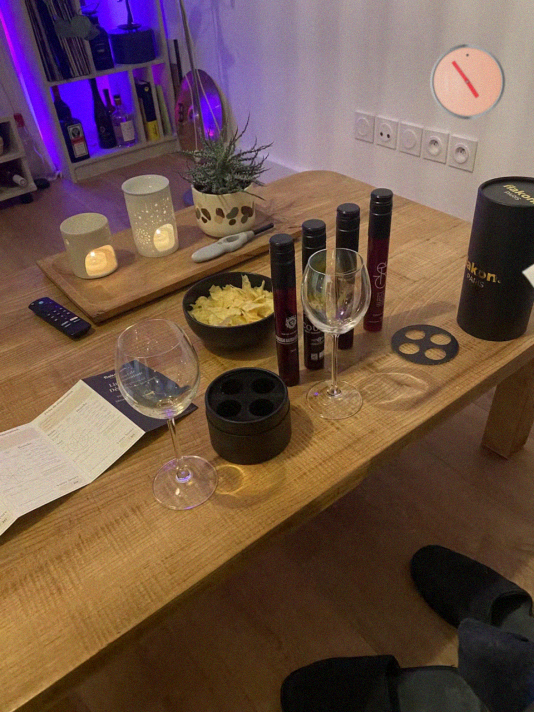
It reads 4:54
